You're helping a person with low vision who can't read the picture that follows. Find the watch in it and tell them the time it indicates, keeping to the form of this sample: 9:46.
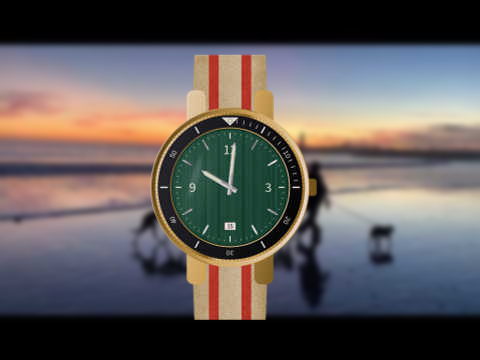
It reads 10:01
